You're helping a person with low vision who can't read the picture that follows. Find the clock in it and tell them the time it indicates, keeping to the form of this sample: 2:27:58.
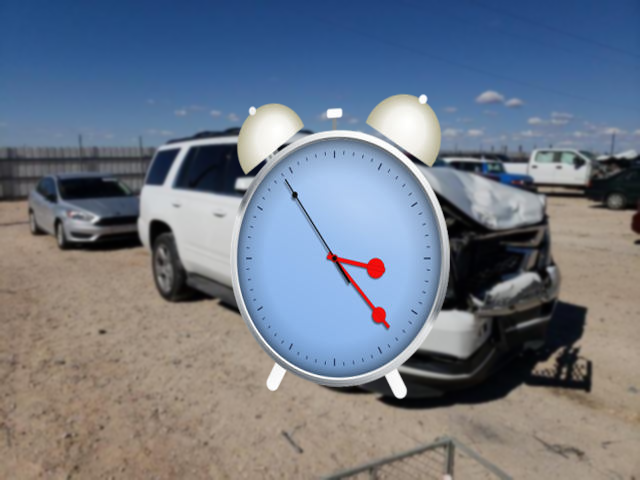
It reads 3:22:54
